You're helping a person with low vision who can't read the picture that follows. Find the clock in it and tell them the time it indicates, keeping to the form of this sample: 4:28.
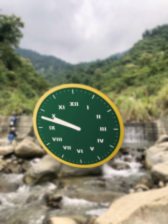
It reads 9:48
